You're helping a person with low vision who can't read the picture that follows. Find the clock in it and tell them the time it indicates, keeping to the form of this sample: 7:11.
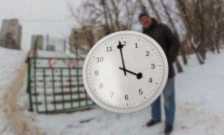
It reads 3:59
